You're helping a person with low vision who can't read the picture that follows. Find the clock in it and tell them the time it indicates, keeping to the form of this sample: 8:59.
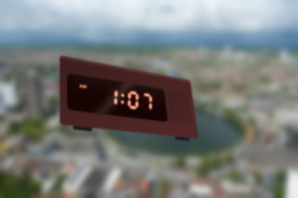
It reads 1:07
